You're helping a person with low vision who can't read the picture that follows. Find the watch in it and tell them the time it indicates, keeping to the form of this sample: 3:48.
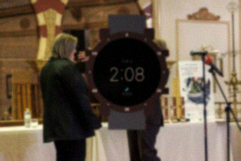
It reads 2:08
